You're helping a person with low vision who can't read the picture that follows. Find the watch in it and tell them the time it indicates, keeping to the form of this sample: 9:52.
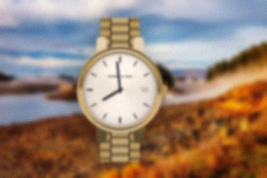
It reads 7:59
